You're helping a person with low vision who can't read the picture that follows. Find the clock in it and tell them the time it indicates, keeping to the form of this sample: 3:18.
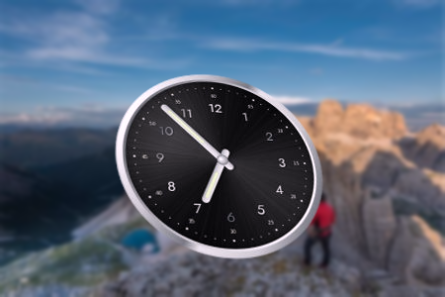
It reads 6:53
